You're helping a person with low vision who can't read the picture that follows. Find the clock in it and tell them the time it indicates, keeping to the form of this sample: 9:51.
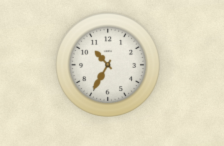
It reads 10:35
